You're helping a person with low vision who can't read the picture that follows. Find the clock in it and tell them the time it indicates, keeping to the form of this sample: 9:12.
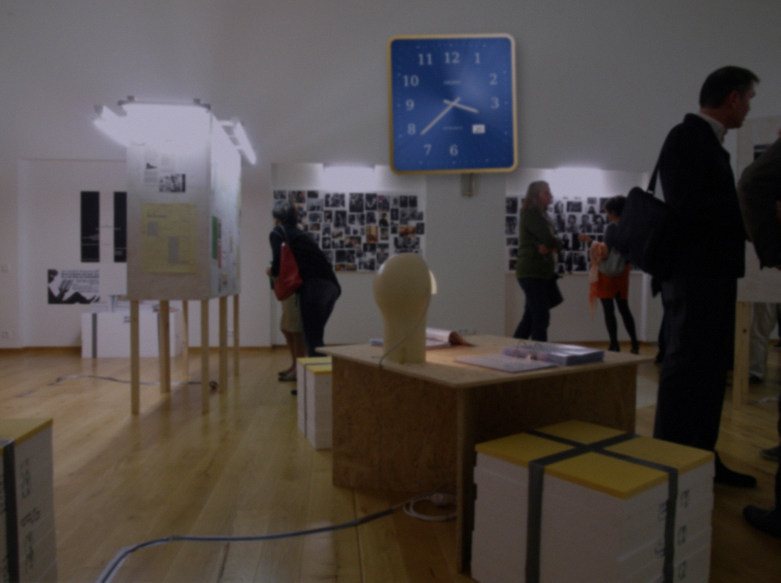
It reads 3:38
